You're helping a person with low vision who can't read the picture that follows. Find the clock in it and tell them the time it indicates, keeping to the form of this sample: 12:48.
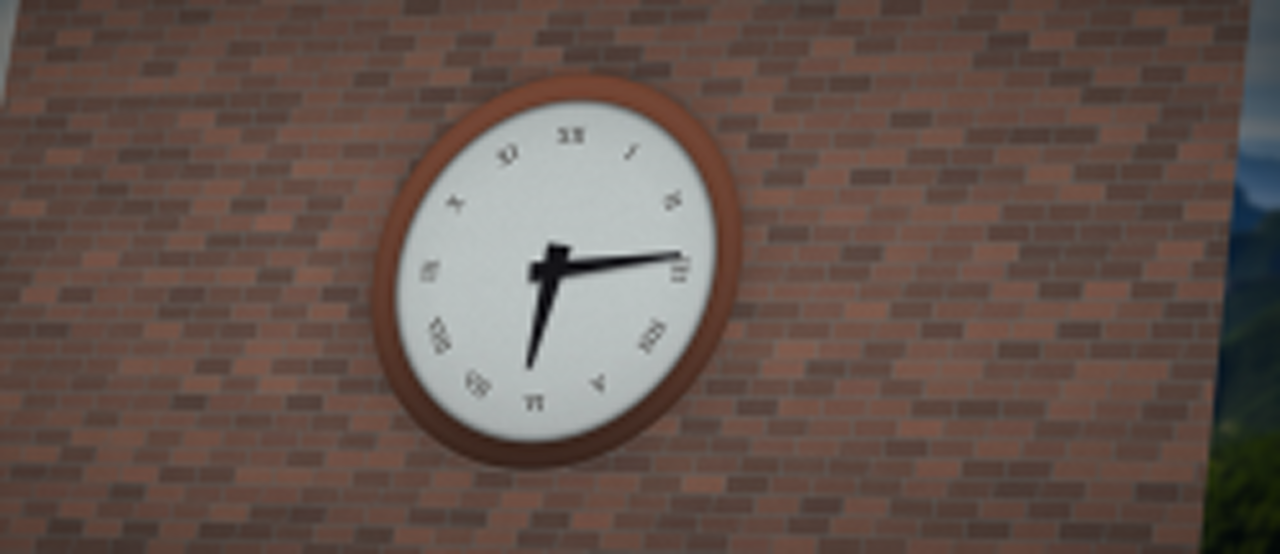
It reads 6:14
